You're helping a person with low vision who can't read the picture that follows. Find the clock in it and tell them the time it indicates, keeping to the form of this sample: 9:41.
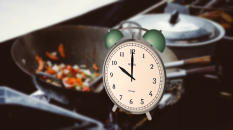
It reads 10:00
